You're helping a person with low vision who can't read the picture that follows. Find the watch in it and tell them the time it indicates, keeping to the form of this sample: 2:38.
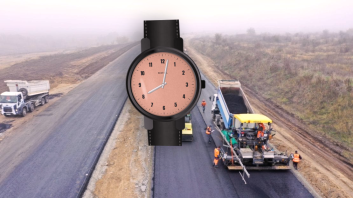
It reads 8:02
